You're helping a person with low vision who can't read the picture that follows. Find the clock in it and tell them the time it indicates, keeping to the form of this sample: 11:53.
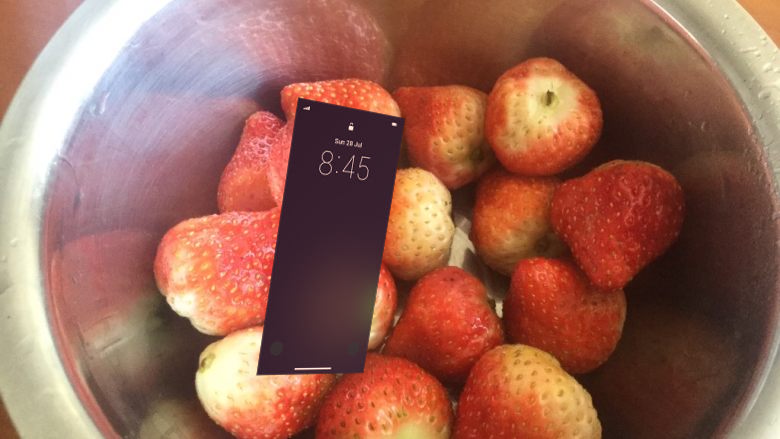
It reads 8:45
